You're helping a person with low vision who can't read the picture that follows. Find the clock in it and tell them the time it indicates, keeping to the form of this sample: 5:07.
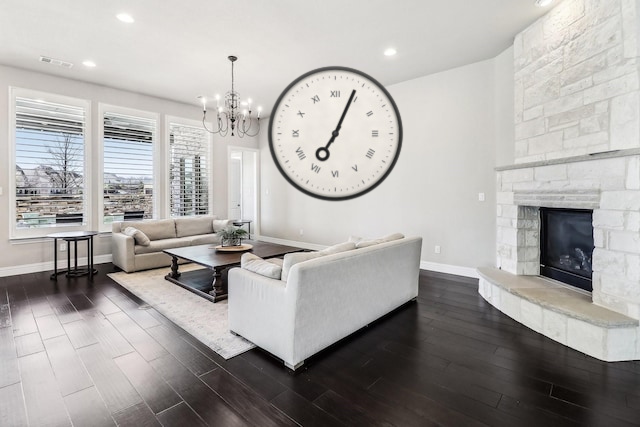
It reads 7:04
